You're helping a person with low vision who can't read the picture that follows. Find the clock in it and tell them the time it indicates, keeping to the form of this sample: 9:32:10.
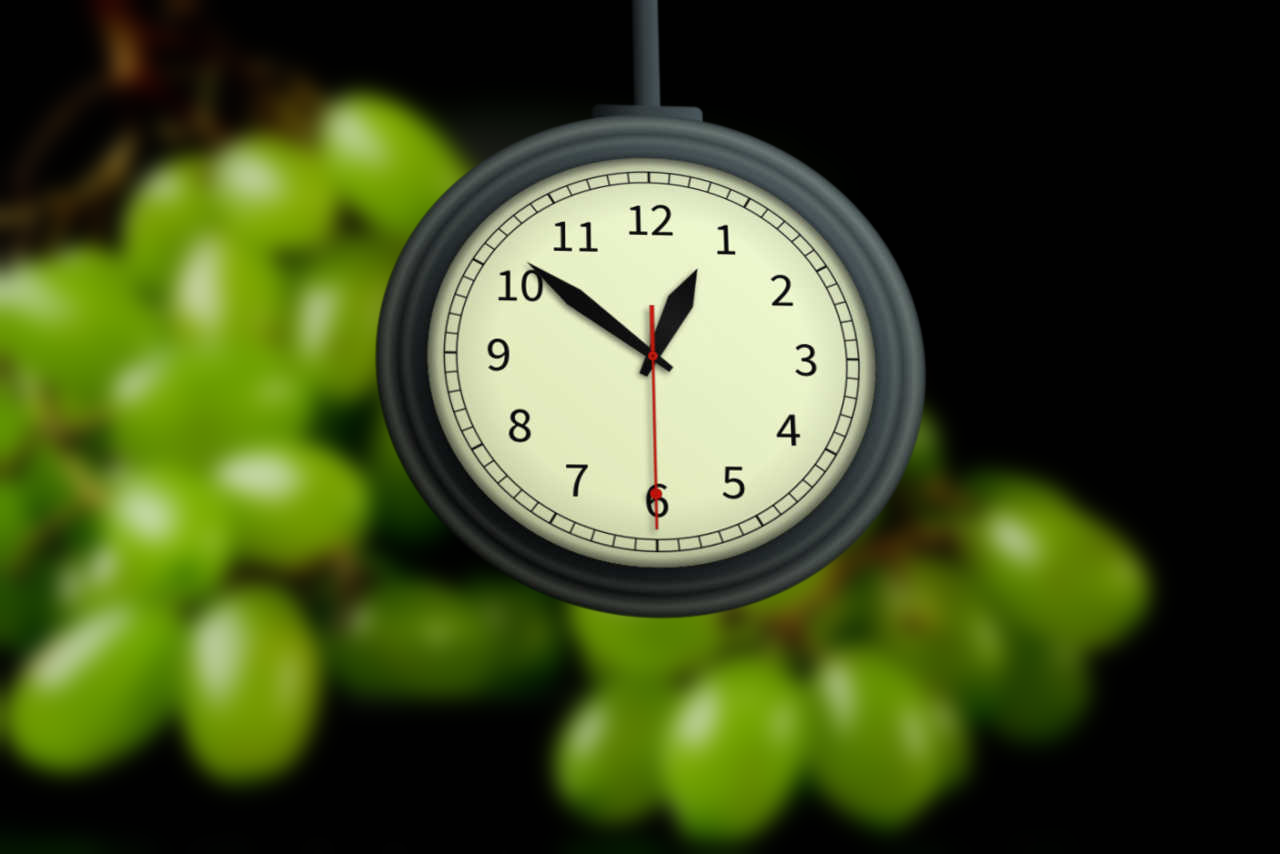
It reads 12:51:30
